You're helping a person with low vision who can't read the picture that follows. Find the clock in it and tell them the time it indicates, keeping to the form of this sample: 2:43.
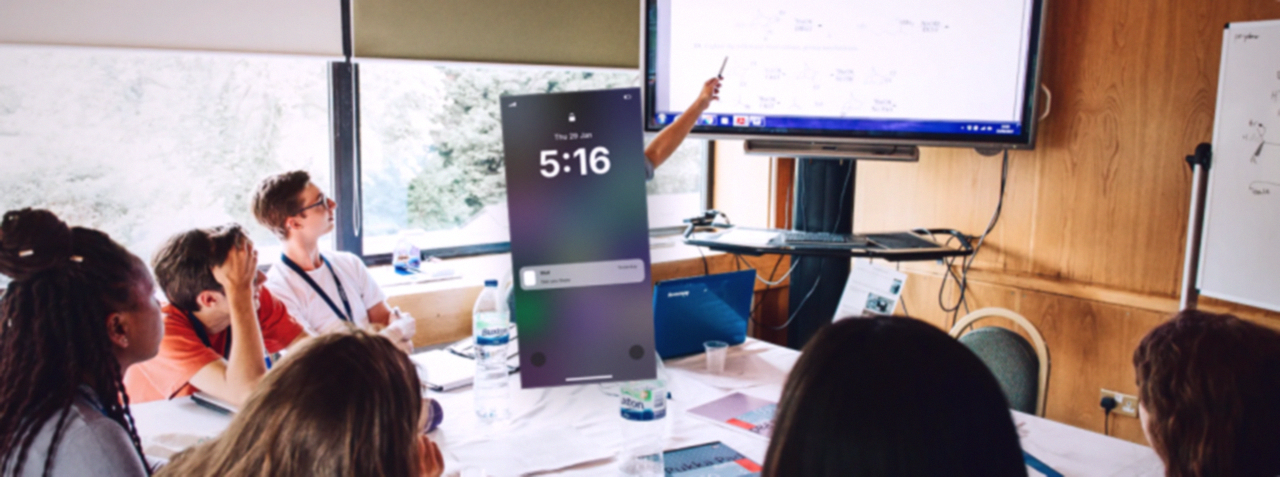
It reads 5:16
